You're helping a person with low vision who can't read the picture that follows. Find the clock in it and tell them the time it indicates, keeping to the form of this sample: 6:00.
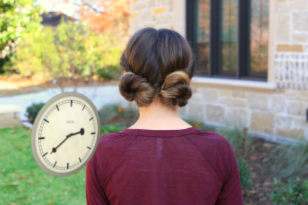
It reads 2:39
